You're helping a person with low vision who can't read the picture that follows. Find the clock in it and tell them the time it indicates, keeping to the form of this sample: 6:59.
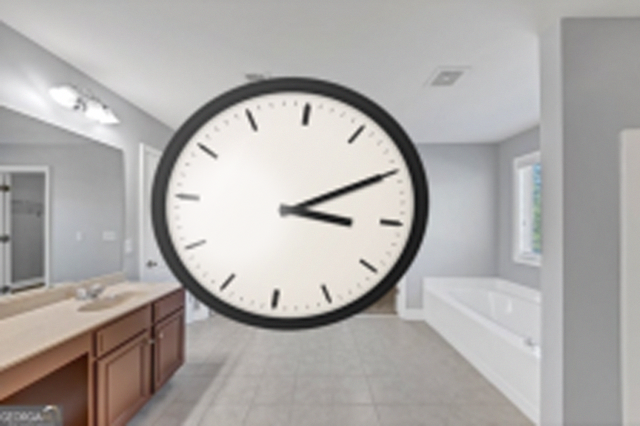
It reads 3:10
